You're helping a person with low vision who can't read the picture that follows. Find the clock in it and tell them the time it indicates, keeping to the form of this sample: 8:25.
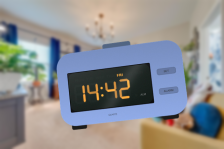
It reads 14:42
